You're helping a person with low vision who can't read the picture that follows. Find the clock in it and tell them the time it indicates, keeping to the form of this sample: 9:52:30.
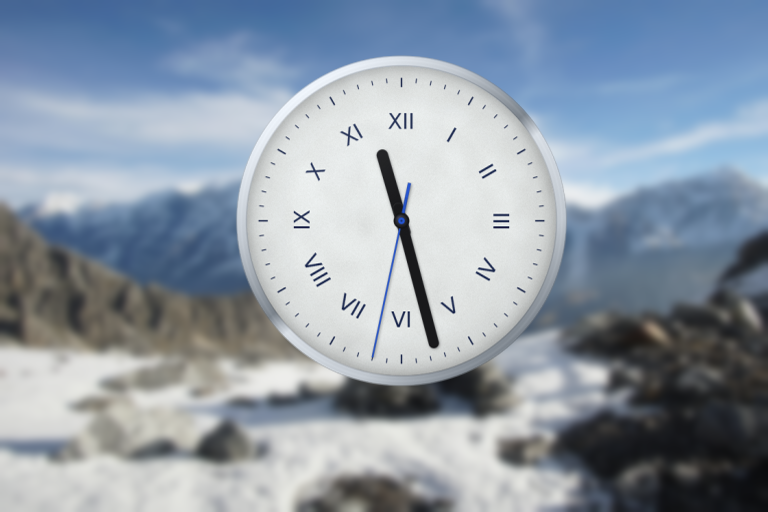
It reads 11:27:32
